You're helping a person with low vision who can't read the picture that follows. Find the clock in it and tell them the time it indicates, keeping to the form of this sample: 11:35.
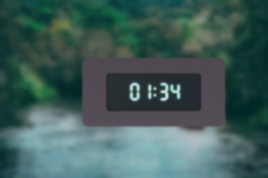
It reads 1:34
